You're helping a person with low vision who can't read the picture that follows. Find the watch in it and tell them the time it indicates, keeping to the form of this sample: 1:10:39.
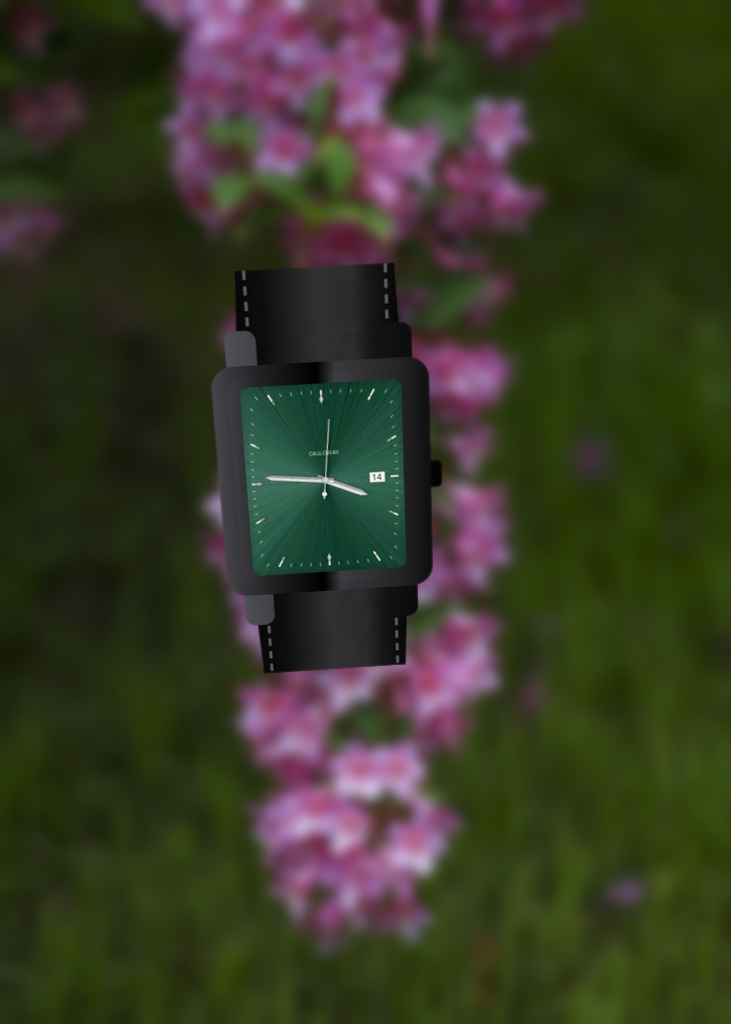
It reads 3:46:01
